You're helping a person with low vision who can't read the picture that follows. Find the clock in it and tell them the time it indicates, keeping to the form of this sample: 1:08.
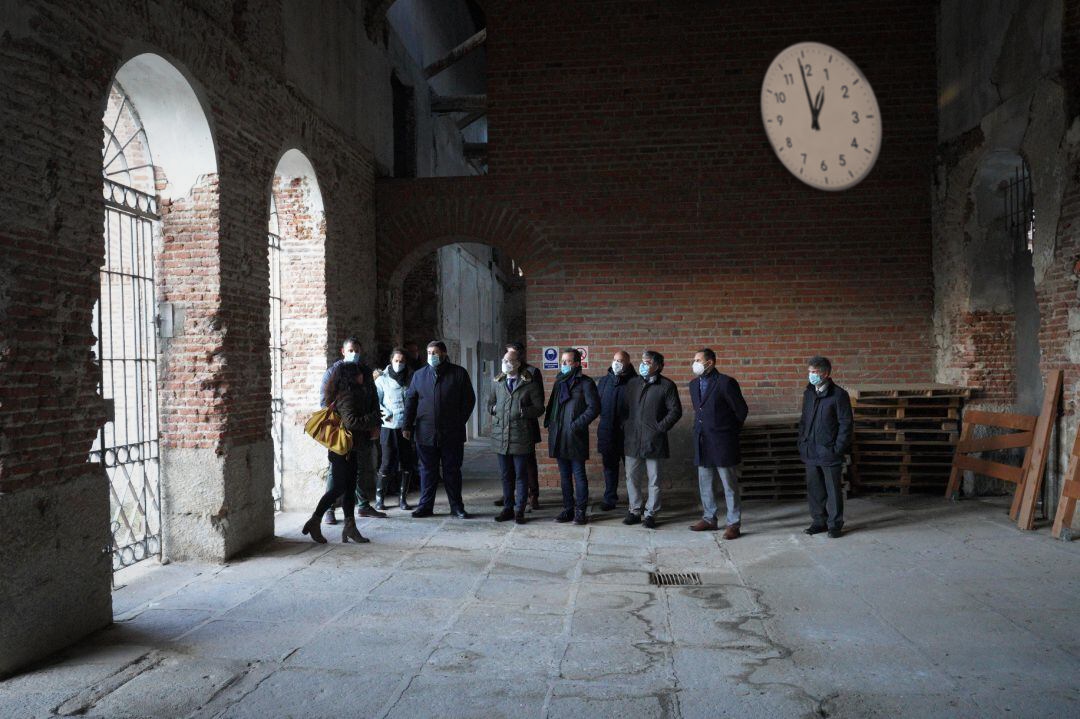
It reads 12:59
